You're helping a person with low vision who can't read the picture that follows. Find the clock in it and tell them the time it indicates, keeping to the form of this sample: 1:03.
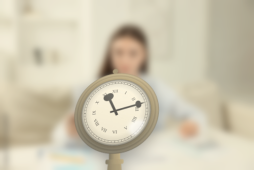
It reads 11:13
